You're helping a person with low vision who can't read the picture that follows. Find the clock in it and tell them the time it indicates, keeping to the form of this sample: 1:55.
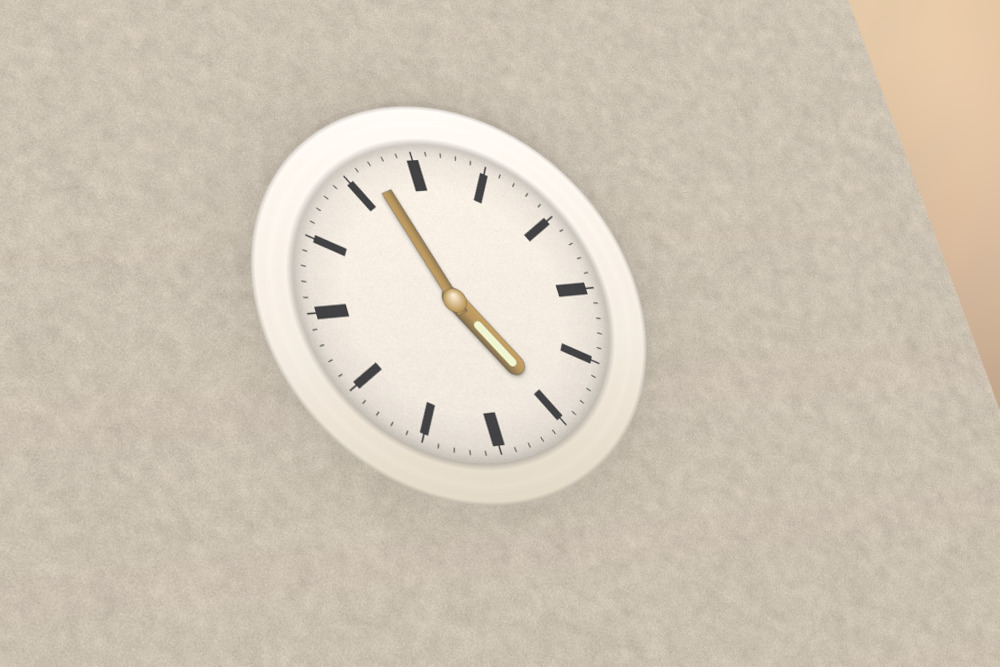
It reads 4:57
